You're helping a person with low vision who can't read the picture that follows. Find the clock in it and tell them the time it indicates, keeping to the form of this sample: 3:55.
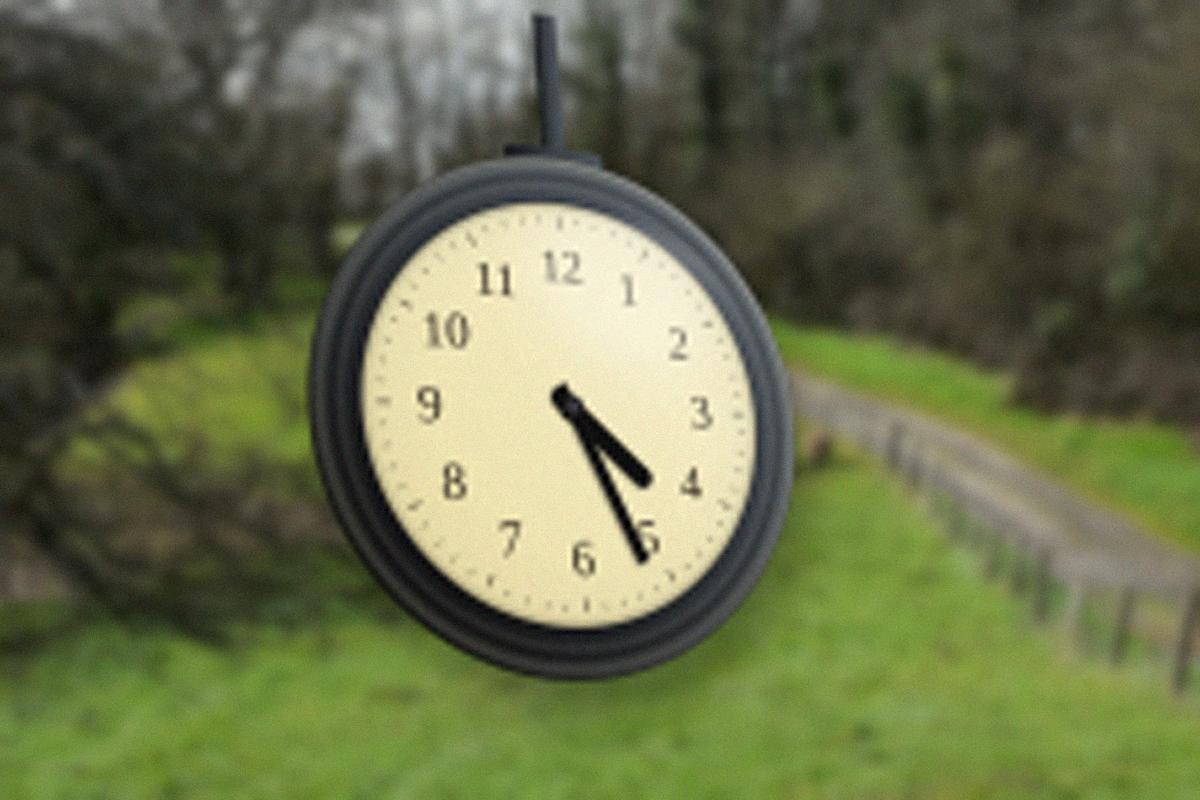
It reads 4:26
